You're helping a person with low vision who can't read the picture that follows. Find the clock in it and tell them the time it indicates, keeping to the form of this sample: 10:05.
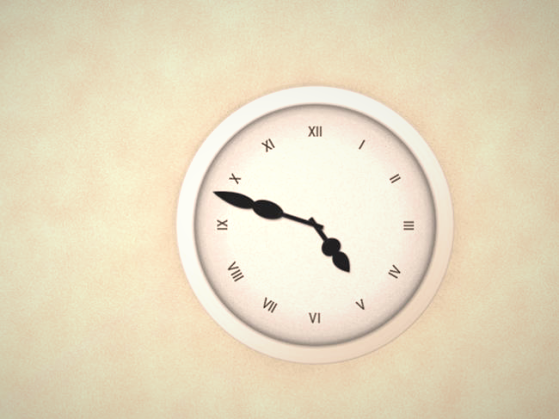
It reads 4:48
